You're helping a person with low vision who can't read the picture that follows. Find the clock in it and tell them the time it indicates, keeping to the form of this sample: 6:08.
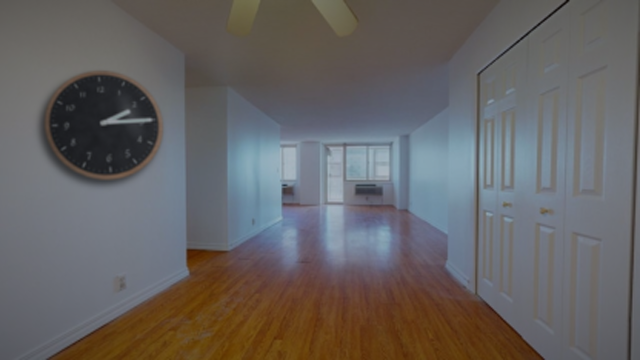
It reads 2:15
